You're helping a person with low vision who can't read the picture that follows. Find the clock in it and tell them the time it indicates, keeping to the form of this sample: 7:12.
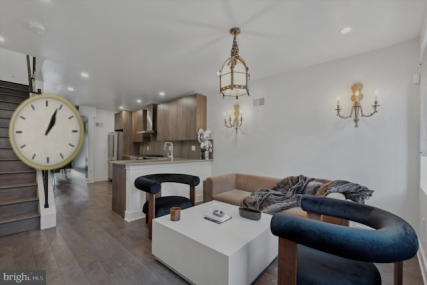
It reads 1:04
